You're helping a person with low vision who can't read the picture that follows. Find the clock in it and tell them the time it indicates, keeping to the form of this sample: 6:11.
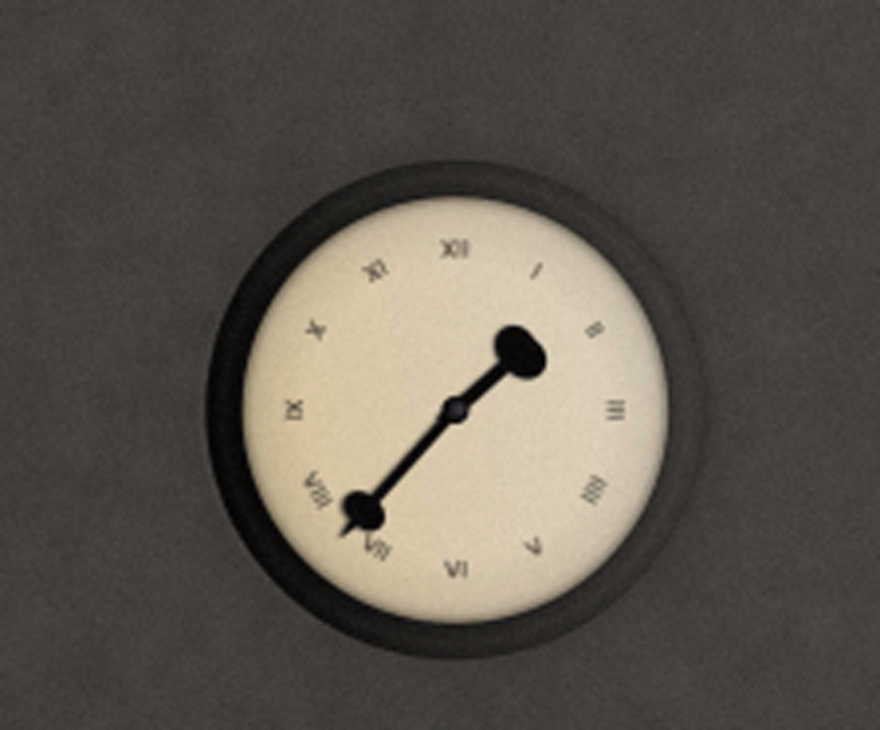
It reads 1:37
